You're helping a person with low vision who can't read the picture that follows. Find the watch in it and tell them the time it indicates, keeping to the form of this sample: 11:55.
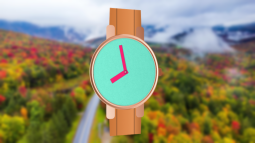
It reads 7:58
